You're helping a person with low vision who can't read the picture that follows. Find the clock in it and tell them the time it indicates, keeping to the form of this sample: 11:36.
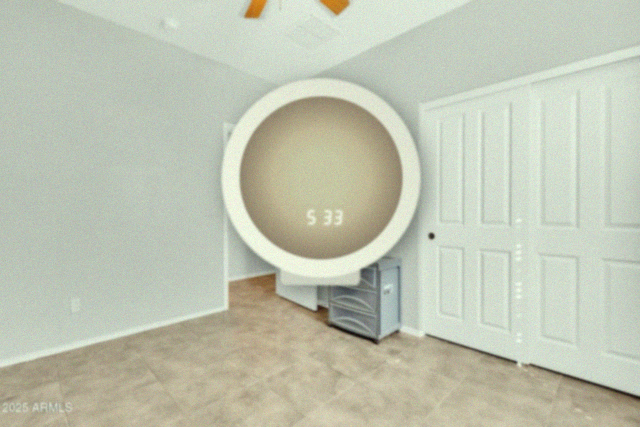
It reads 5:33
